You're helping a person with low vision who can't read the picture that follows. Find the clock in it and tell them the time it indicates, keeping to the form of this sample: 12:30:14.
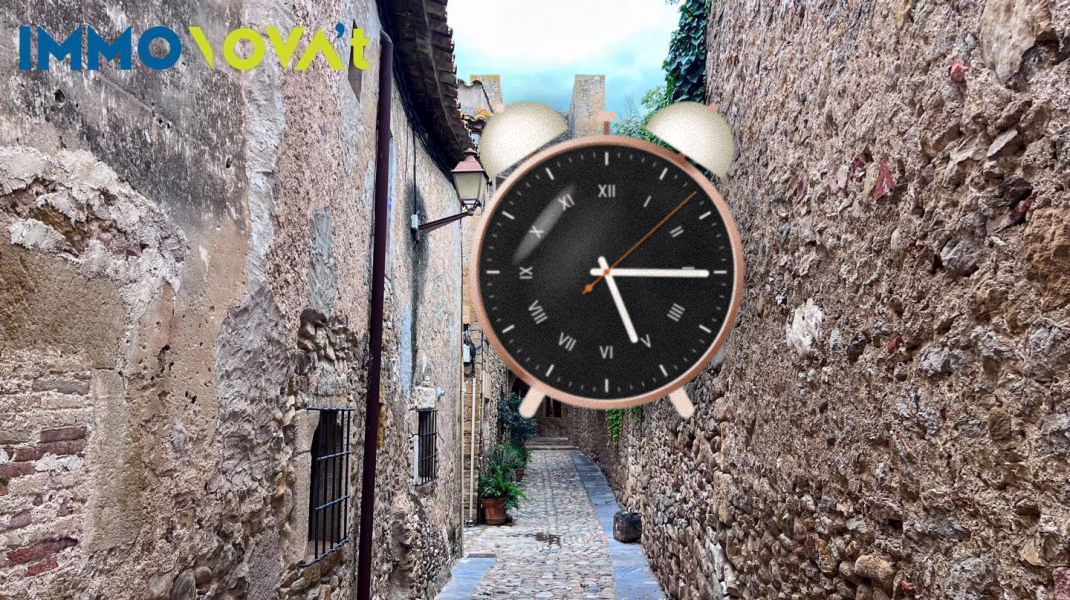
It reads 5:15:08
